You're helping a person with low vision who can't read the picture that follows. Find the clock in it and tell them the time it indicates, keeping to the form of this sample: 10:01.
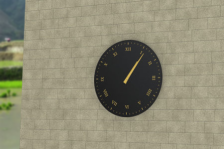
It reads 1:06
